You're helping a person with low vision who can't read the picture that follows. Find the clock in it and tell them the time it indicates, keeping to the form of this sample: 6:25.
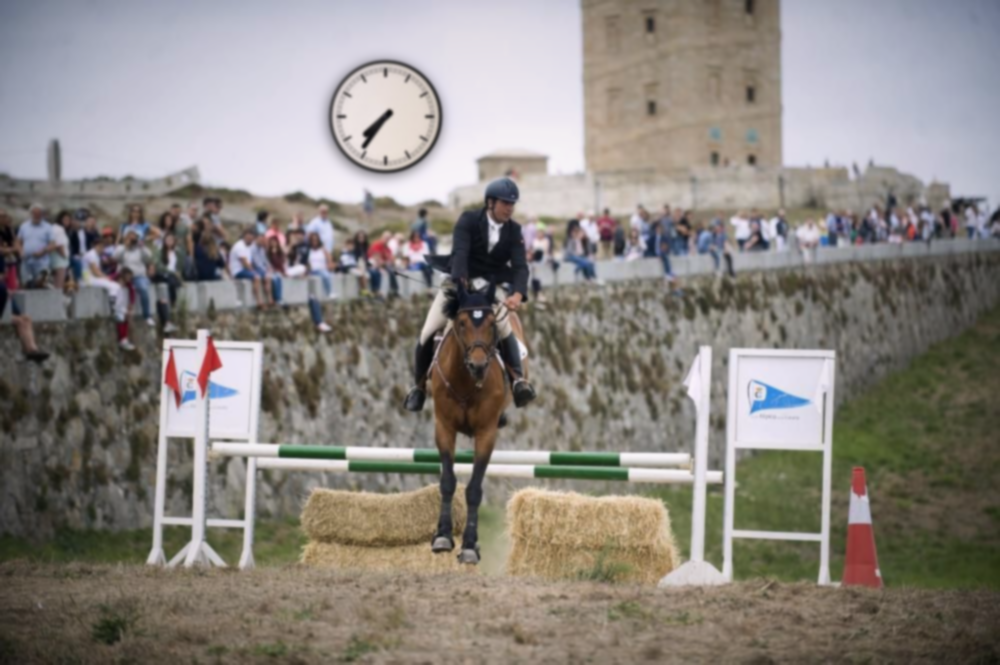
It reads 7:36
